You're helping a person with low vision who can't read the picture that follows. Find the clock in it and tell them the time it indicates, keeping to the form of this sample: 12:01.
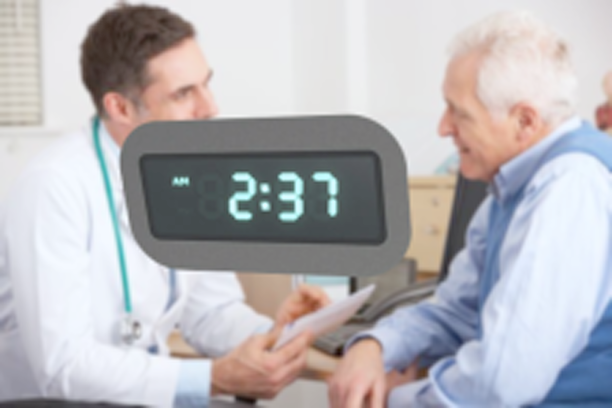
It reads 2:37
